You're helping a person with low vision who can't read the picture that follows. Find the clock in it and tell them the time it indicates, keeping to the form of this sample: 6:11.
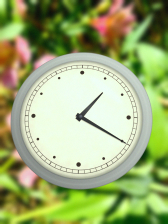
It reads 1:20
